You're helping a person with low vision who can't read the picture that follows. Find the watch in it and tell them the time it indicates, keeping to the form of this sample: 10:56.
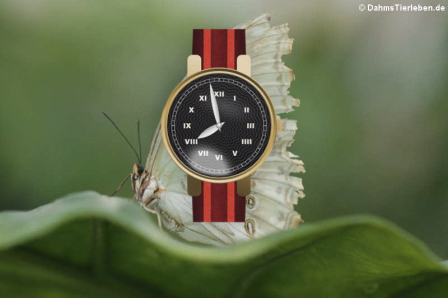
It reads 7:58
